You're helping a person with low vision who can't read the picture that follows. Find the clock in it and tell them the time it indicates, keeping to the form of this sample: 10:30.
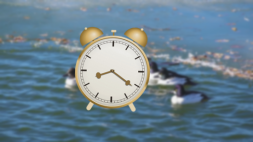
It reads 8:21
